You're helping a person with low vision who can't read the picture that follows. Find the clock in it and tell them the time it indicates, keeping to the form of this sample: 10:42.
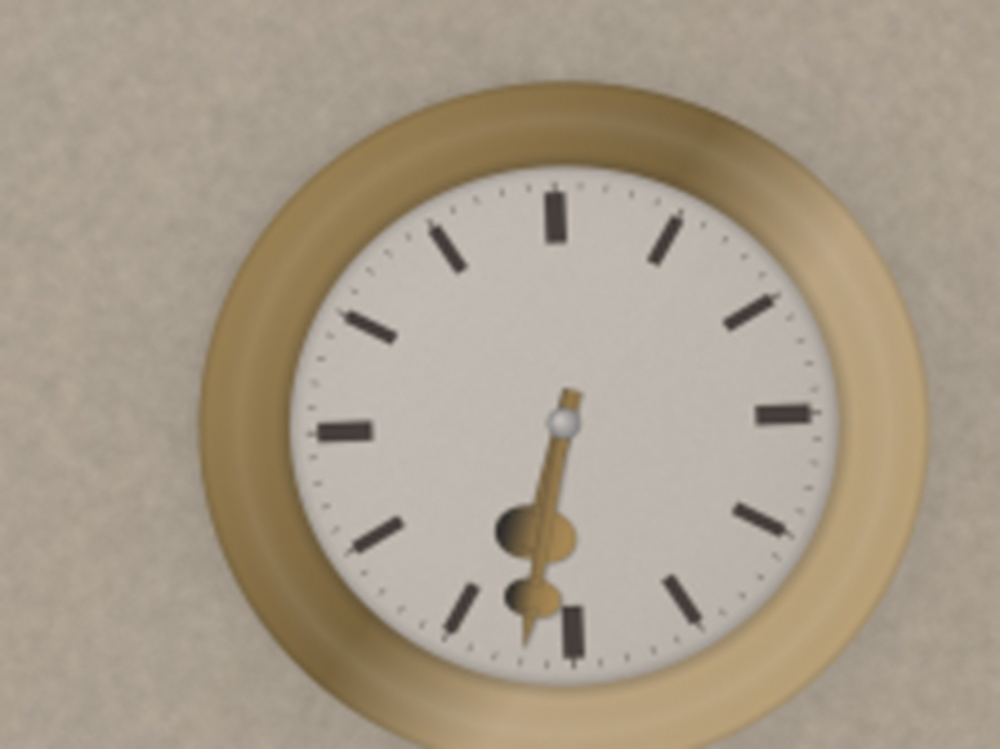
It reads 6:32
